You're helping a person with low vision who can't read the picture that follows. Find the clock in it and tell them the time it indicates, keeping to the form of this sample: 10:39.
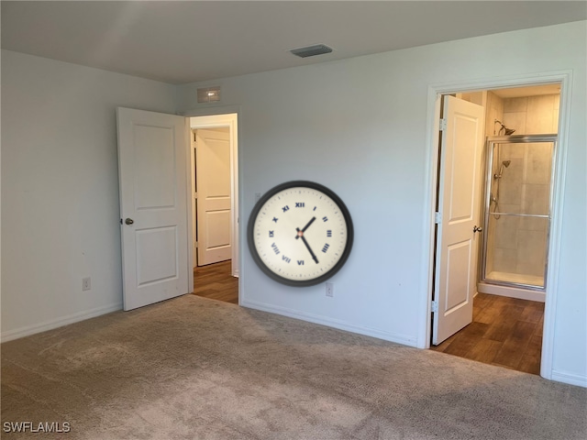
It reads 1:25
